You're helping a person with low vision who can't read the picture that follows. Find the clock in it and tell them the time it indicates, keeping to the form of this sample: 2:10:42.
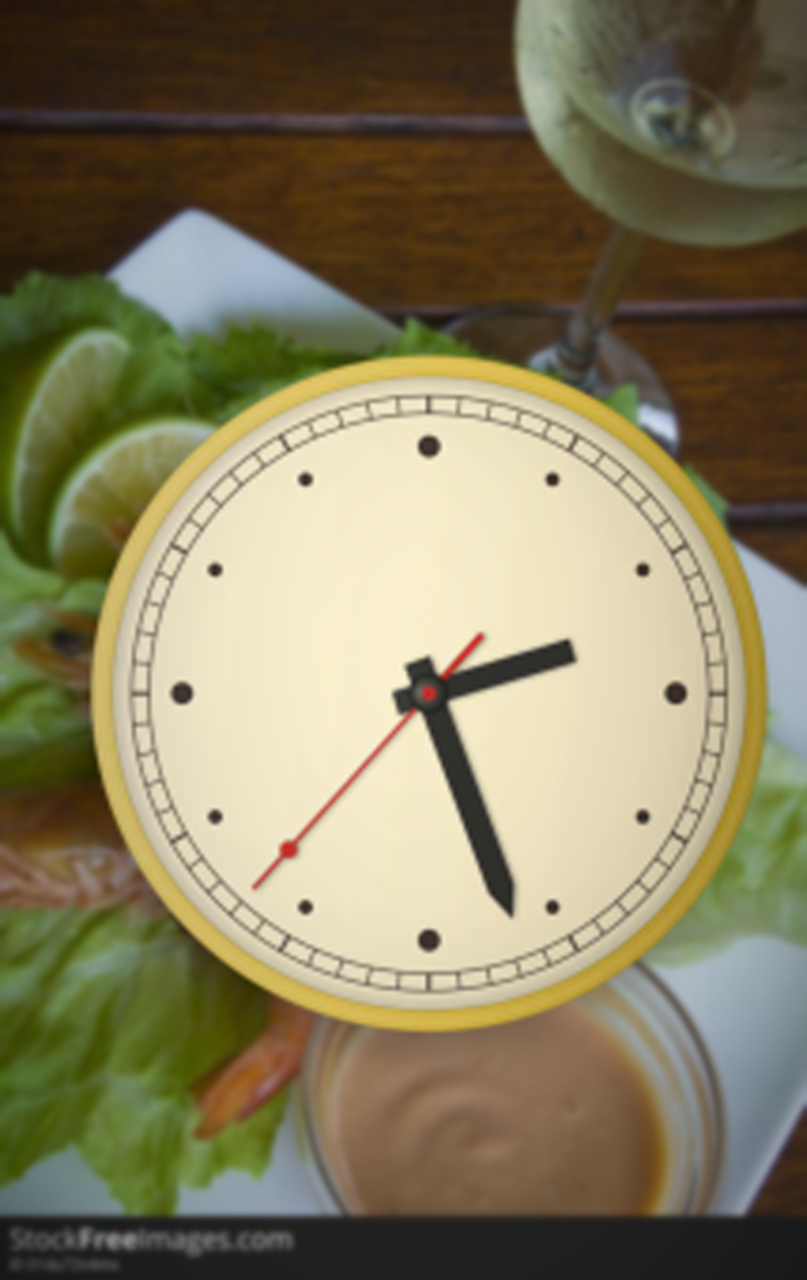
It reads 2:26:37
